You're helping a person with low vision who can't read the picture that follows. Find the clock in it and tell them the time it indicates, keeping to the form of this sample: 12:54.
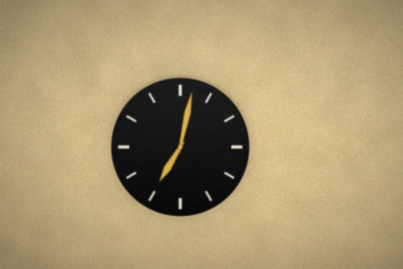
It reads 7:02
